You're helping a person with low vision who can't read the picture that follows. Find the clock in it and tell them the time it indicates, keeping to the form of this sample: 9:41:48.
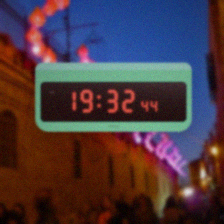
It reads 19:32:44
